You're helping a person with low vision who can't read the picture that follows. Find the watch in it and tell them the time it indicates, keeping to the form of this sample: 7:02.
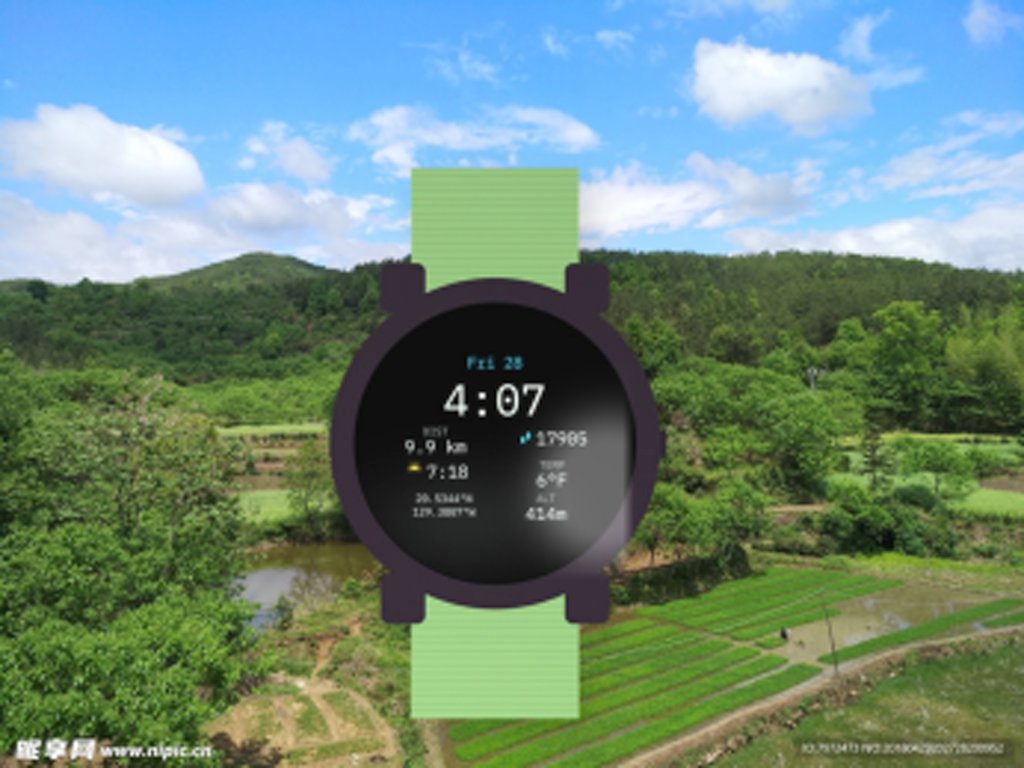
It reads 4:07
